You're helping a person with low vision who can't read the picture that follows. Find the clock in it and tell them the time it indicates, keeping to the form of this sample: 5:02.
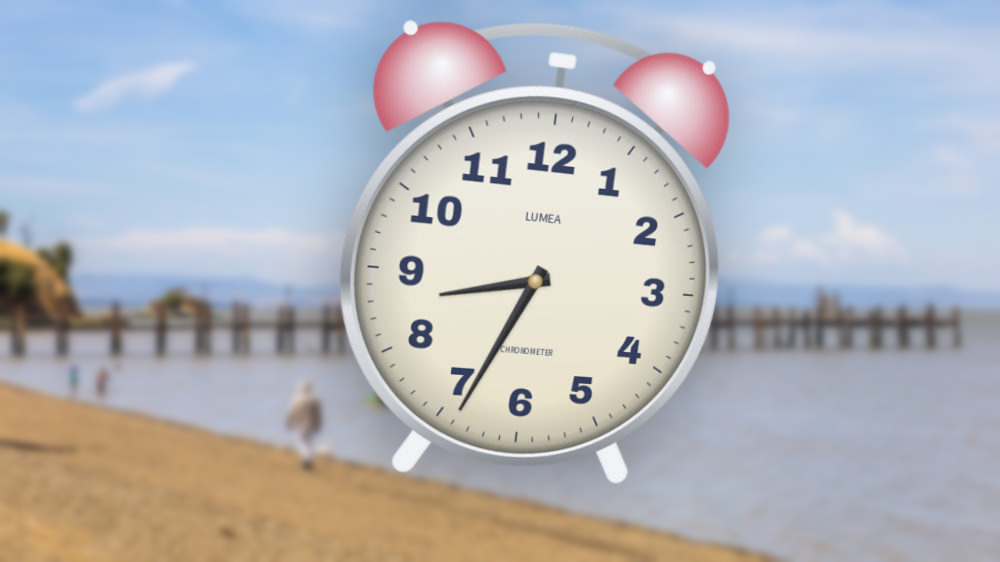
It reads 8:34
